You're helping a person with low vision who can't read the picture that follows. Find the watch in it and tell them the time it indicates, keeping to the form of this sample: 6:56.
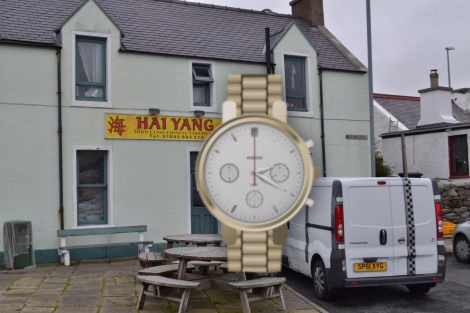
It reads 2:20
